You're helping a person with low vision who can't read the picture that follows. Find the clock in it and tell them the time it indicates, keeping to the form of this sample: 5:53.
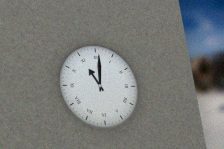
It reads 11:01
